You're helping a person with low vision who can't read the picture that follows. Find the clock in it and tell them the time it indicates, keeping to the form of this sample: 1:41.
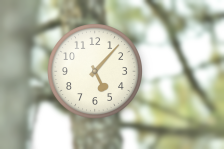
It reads 5:07
